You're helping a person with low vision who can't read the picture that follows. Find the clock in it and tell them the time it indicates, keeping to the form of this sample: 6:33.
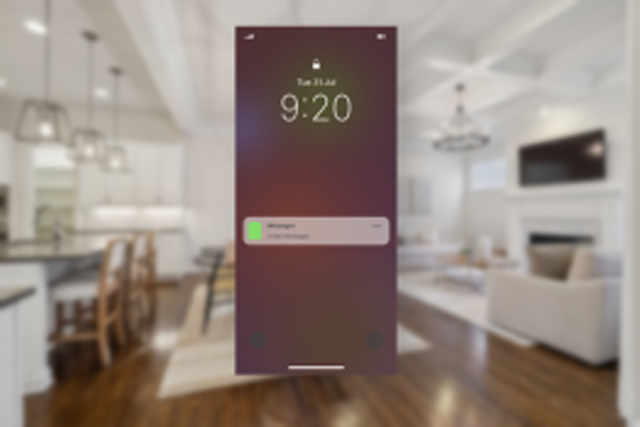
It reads 9:20
